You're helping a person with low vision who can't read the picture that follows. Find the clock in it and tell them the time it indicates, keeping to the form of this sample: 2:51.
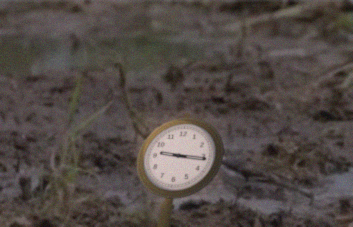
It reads 9:16
